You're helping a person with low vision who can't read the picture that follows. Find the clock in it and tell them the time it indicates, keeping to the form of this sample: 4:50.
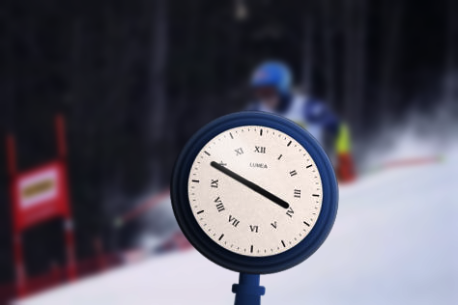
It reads 3:49
